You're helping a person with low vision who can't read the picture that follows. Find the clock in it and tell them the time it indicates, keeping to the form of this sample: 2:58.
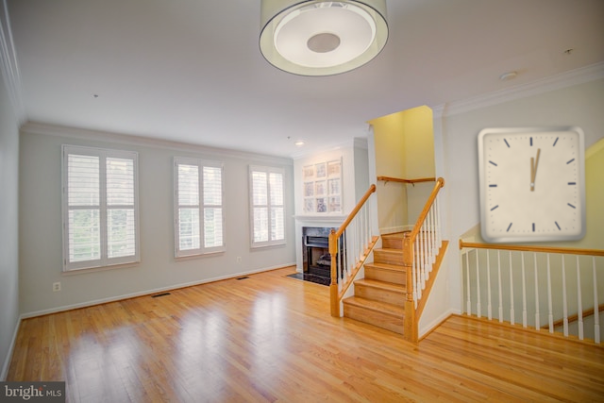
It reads 12:02
